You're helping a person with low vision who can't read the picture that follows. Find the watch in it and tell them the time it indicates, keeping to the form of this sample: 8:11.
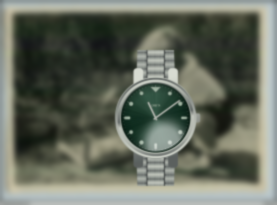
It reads 11:09
